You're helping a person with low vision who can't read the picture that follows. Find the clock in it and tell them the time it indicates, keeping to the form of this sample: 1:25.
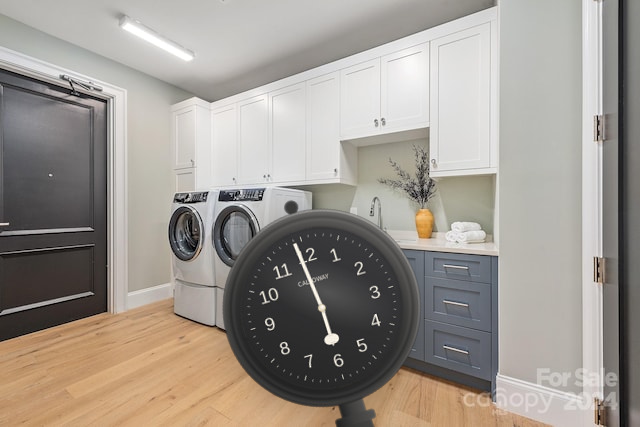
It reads 5:59
